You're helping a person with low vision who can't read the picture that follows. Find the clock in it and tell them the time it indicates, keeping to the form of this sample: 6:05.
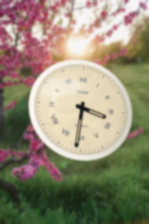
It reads 3:31
